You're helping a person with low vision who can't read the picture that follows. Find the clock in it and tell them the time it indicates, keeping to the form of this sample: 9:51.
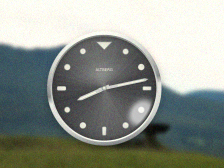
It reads 8:13
